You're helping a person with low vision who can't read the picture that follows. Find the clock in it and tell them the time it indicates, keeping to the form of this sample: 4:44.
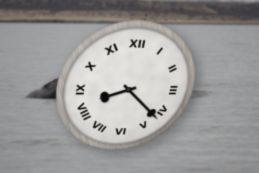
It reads 8:22
